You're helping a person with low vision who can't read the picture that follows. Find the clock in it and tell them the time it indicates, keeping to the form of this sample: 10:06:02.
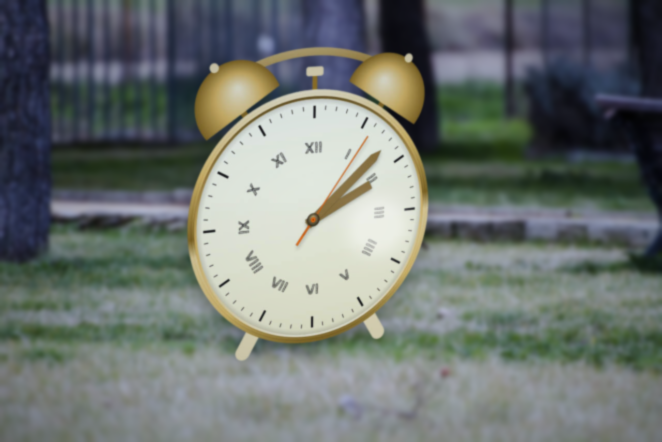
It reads 2:08:06
